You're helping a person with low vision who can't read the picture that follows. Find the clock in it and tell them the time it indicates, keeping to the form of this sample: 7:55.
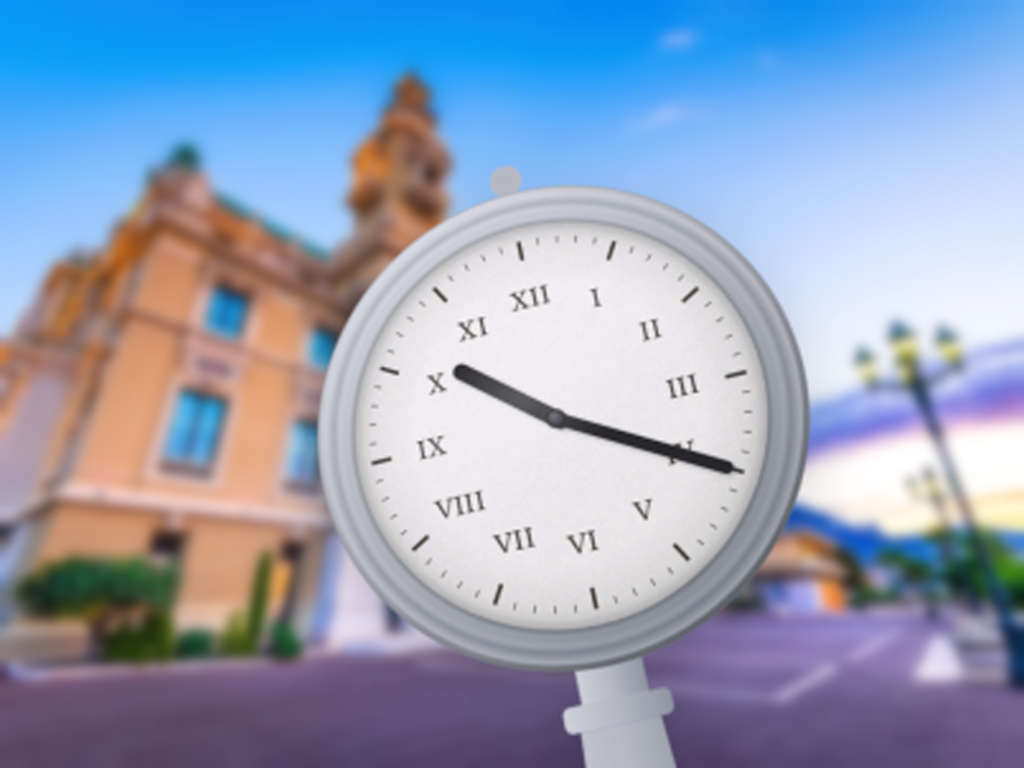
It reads 10:20
